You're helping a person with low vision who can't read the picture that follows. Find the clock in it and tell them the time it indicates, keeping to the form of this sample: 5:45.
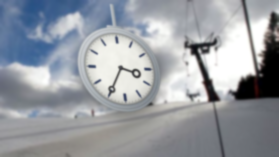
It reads 3:35
